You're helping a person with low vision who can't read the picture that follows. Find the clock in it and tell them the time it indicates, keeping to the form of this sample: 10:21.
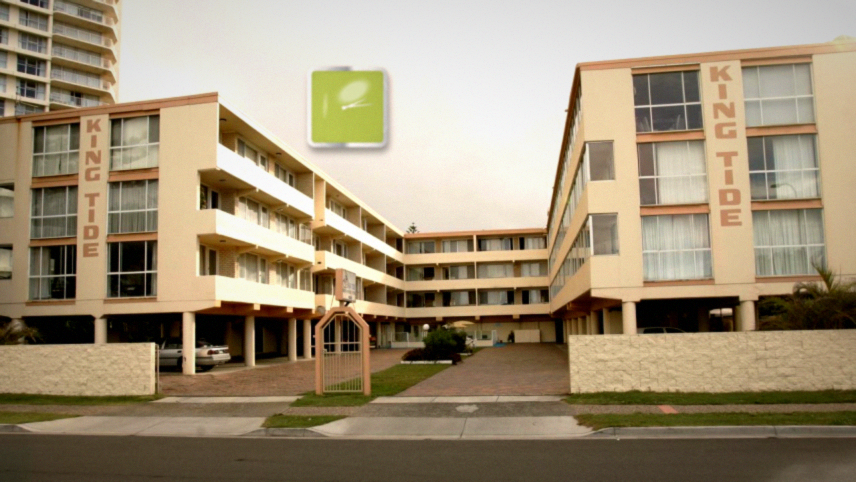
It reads 2:14
